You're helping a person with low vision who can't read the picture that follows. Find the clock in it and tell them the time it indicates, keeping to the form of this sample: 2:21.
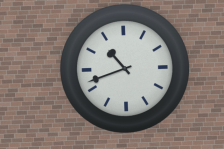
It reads 10:42
